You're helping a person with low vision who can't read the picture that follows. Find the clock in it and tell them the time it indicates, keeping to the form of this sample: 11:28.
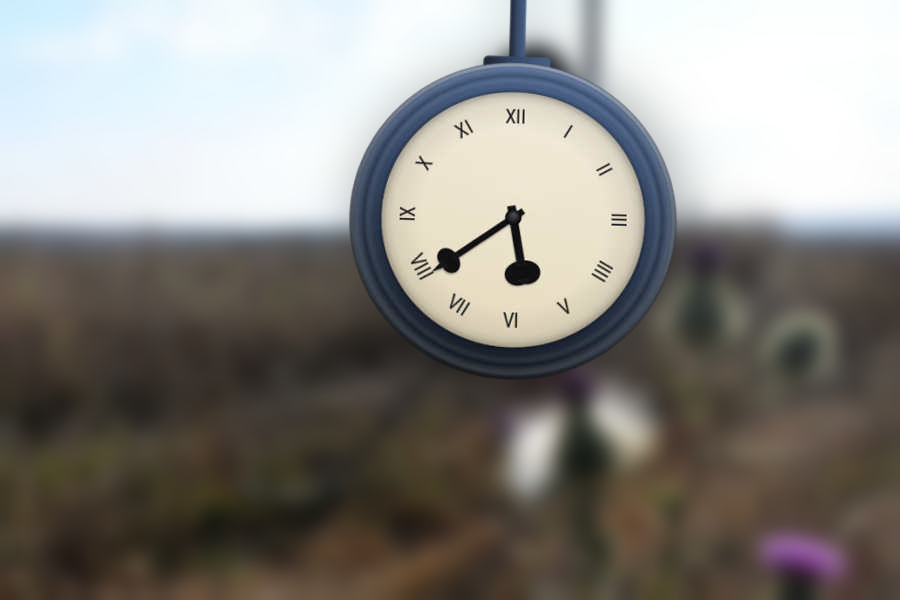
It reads 5:39
